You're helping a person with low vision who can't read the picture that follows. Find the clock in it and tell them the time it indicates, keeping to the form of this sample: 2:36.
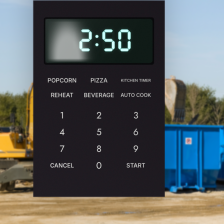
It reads 2:50
